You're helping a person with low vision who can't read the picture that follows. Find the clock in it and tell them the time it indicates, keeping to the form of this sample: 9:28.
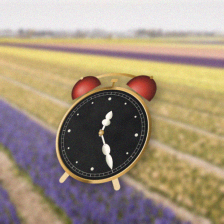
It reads 12:25
